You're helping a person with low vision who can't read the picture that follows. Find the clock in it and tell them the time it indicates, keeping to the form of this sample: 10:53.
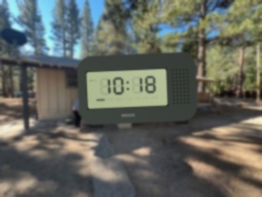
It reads 10:18
